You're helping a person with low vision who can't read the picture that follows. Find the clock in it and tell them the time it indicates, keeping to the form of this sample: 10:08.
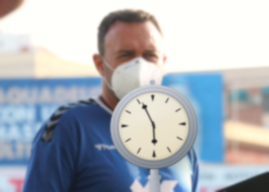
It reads 5:56
